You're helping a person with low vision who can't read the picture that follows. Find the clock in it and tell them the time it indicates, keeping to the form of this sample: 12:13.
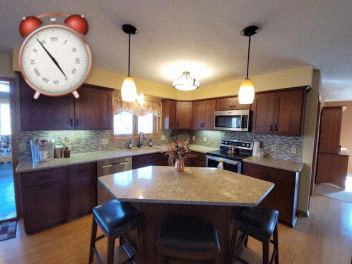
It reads 4:54
